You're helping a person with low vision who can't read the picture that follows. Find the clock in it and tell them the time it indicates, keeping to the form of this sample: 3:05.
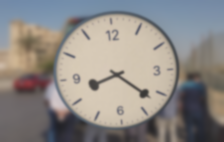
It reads 8:22
